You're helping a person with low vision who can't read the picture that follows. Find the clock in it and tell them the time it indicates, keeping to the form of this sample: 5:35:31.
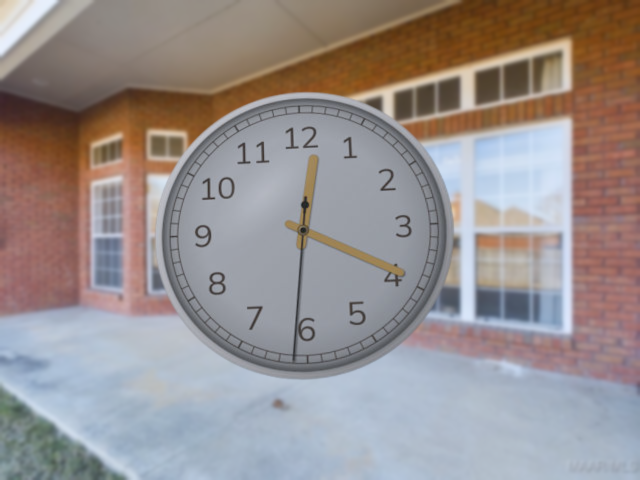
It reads 12:19:31
